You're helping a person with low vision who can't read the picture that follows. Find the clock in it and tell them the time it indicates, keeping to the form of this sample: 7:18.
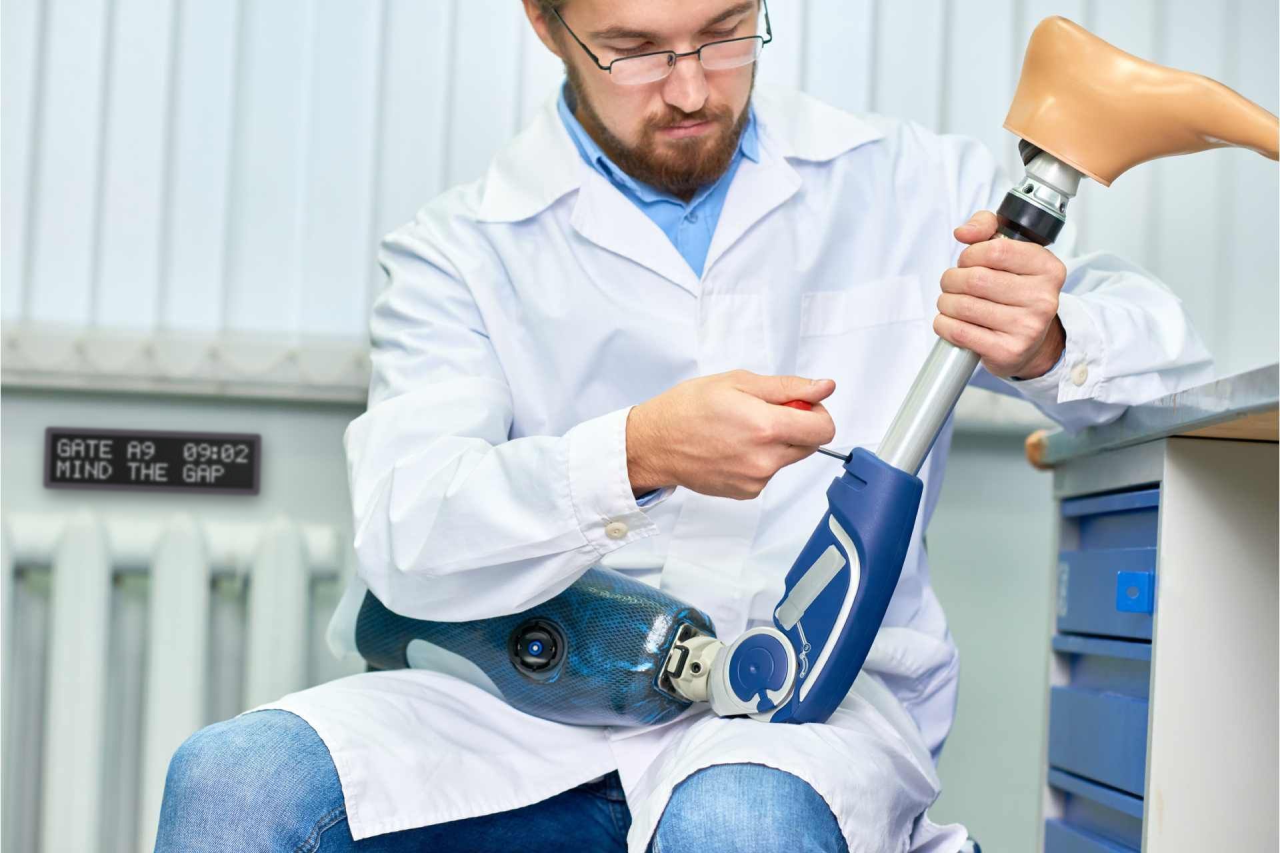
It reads 9:02
